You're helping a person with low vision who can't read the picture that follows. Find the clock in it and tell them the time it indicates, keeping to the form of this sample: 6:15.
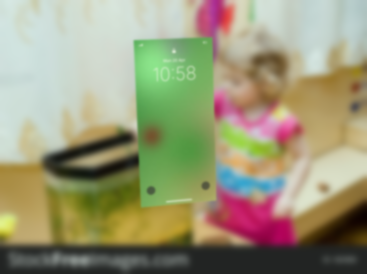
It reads 10:58
